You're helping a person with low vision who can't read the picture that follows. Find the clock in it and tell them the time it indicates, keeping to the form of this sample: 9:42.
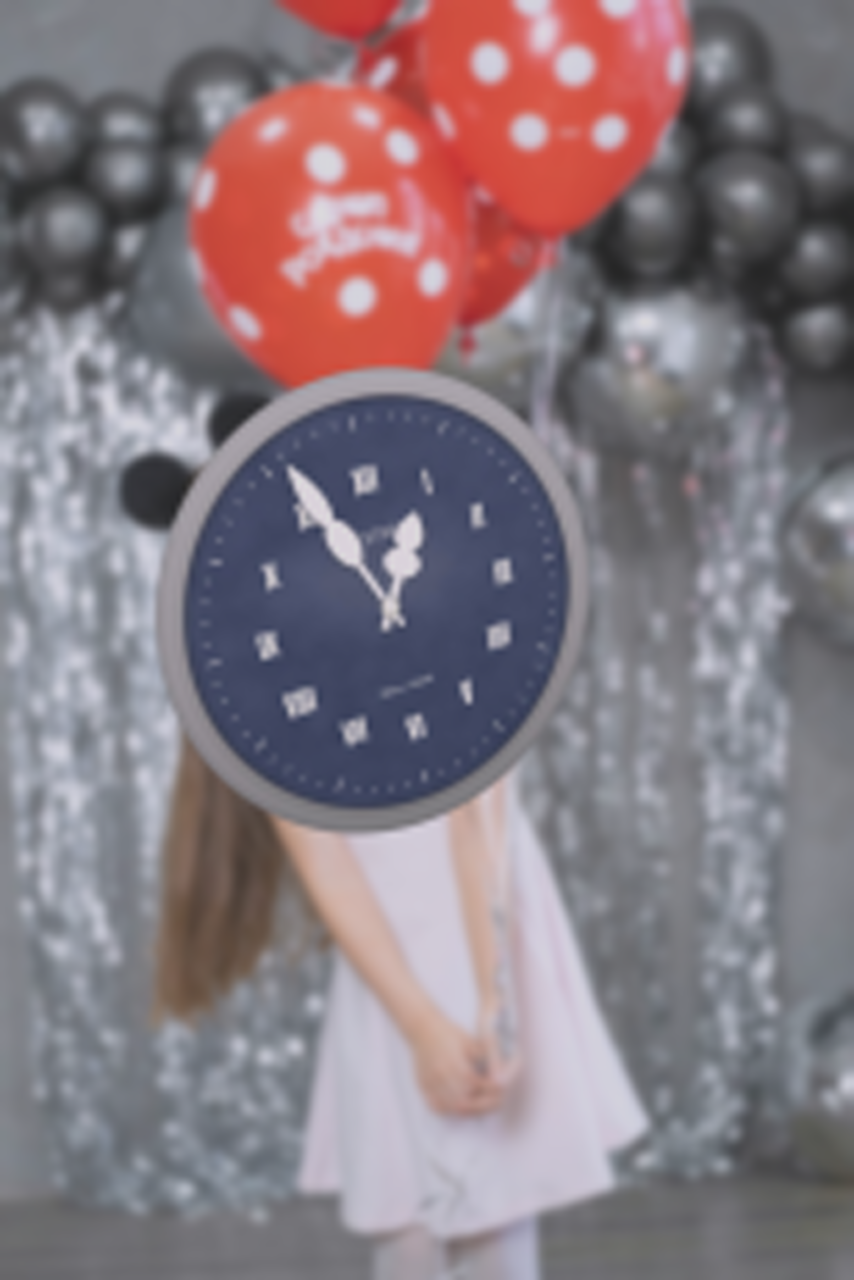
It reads 12:56
